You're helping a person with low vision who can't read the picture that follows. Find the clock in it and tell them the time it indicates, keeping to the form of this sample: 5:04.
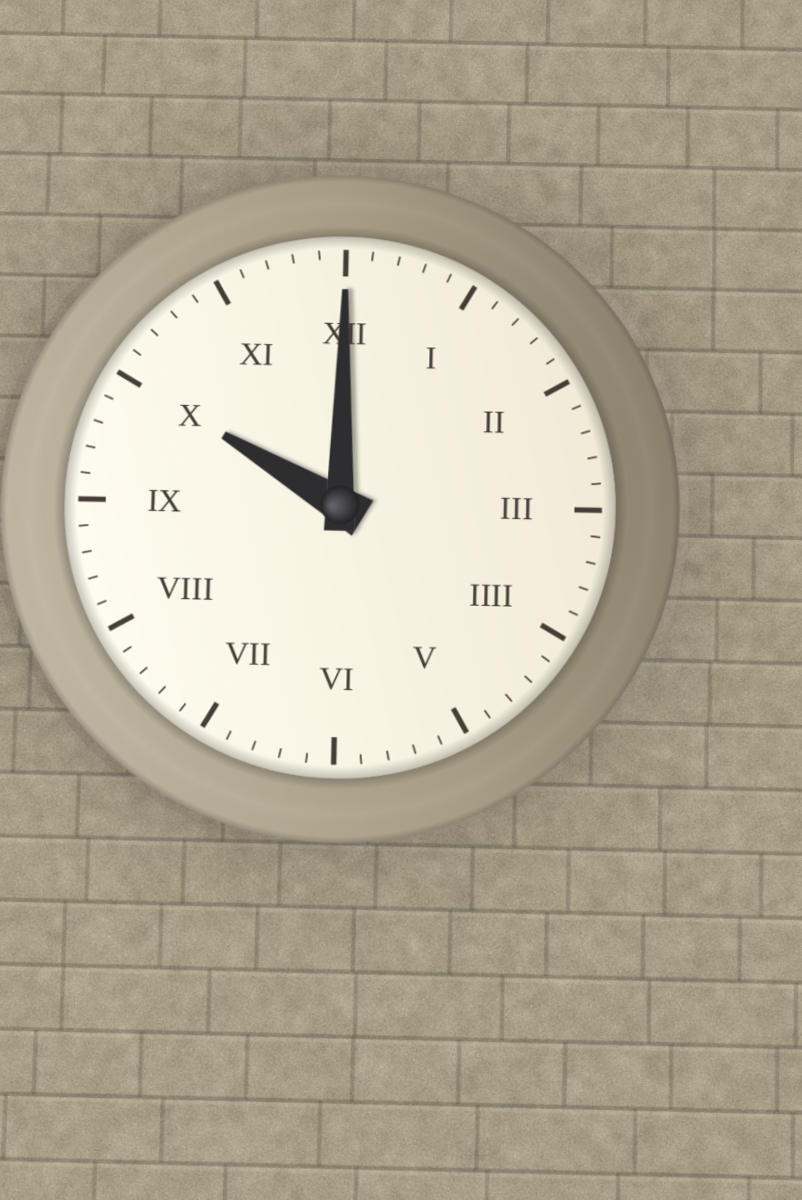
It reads 10:00
